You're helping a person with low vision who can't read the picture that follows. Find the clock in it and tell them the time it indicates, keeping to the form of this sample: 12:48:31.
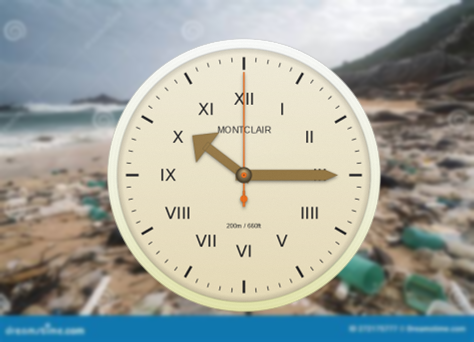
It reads 10:15:00
